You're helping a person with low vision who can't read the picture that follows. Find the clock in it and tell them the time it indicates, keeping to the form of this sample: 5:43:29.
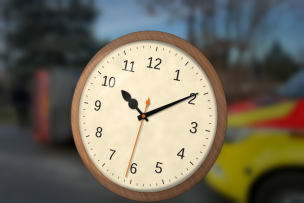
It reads 10:09:31
